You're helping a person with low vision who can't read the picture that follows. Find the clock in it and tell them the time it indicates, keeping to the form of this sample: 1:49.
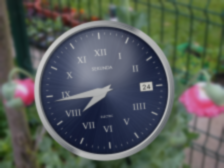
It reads 7:44
